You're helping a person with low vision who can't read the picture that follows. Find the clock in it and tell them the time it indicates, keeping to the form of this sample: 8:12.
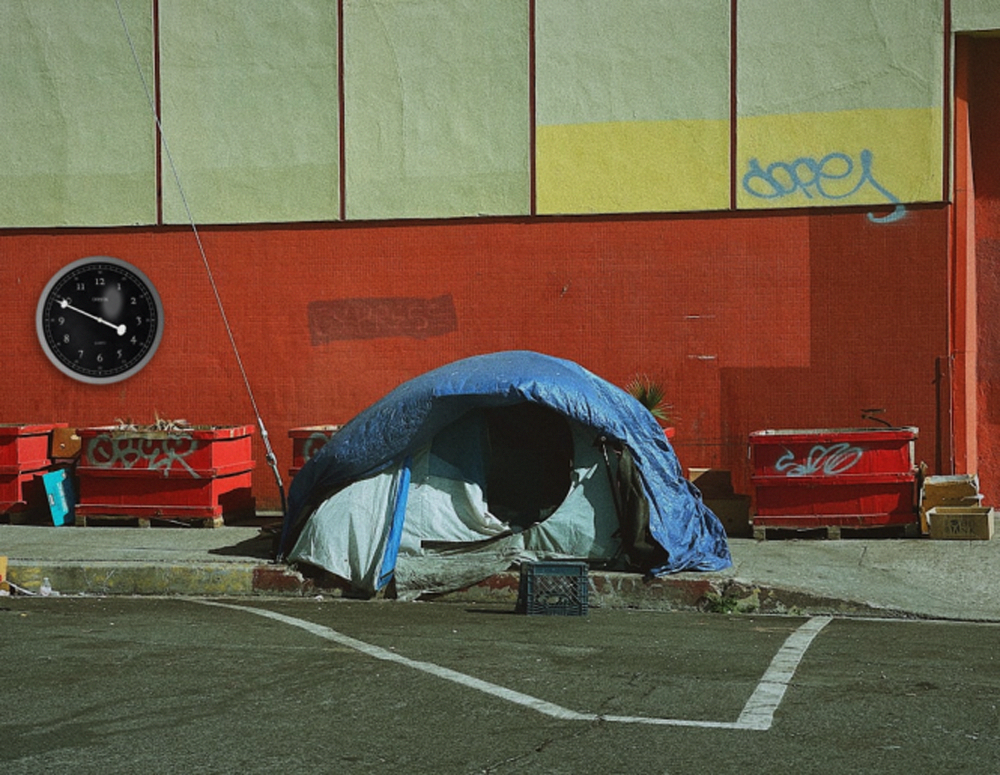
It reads 3:49
